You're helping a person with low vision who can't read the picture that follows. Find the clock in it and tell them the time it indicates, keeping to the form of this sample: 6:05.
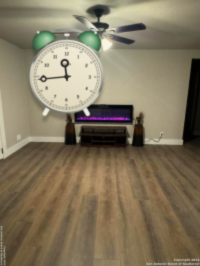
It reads 11:44
